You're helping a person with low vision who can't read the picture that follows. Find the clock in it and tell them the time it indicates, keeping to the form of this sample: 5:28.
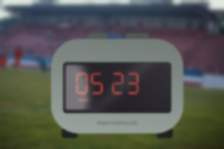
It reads 5:23
